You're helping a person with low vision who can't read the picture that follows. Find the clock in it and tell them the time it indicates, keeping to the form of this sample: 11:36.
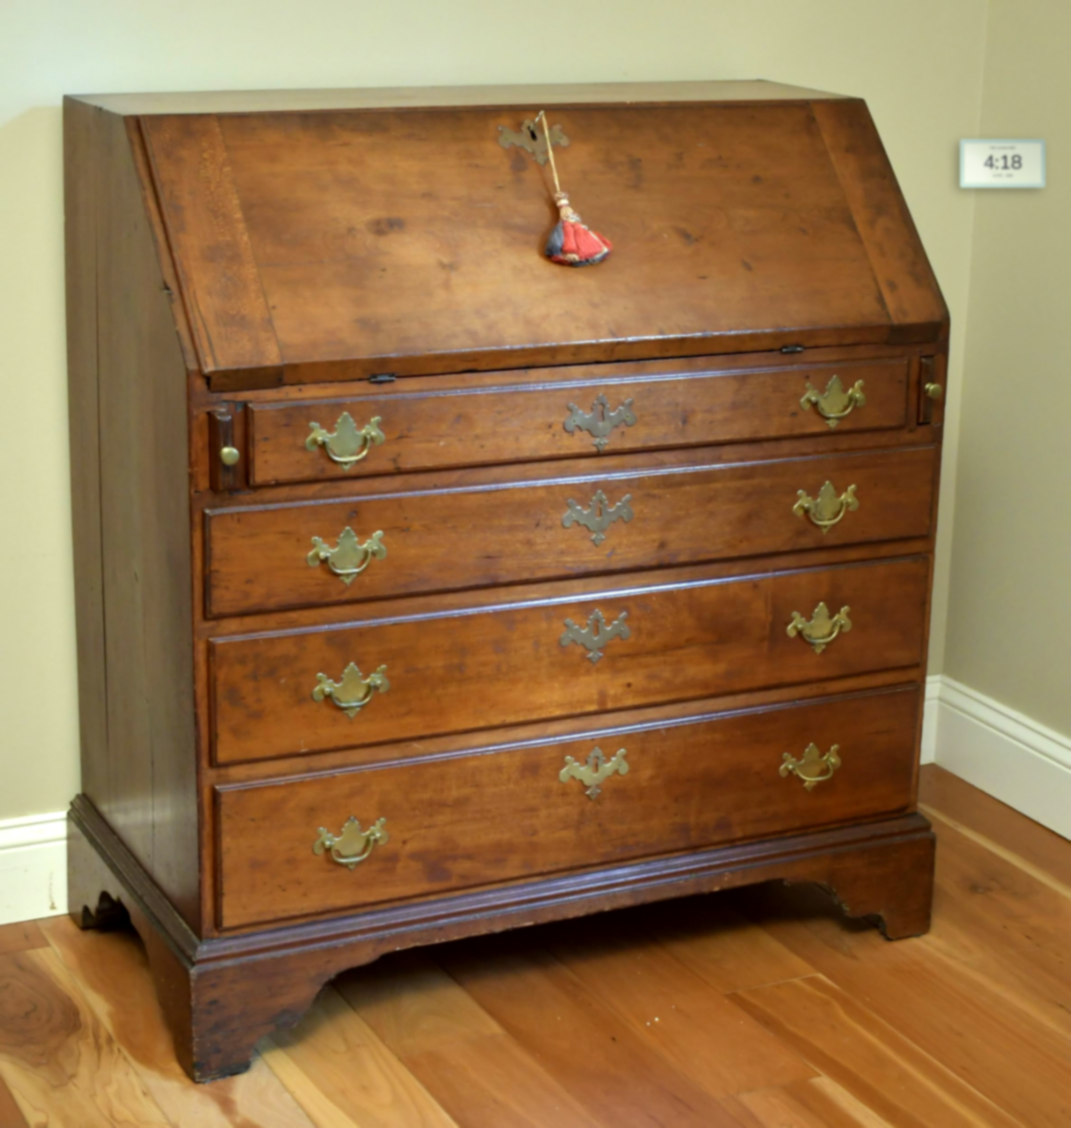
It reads 4:18
